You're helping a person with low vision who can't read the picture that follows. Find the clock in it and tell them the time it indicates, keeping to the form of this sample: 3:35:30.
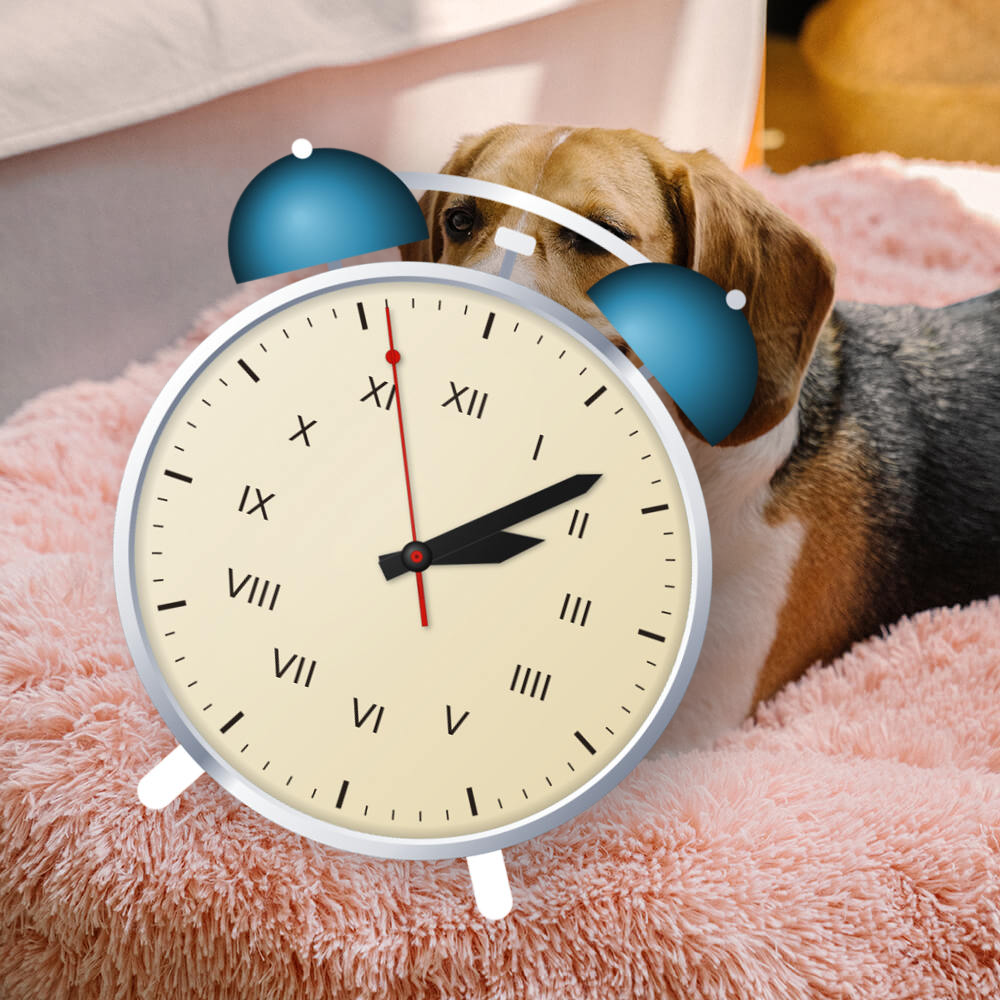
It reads 2:07:56
